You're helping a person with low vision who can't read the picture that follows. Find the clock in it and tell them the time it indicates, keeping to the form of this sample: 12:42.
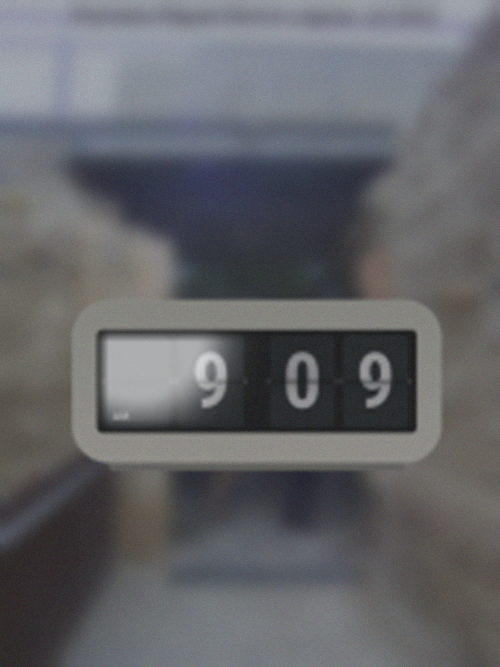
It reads 9:09
